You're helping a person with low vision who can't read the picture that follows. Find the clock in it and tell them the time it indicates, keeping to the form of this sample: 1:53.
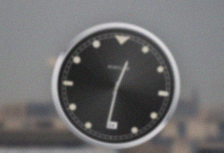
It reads 12:31
